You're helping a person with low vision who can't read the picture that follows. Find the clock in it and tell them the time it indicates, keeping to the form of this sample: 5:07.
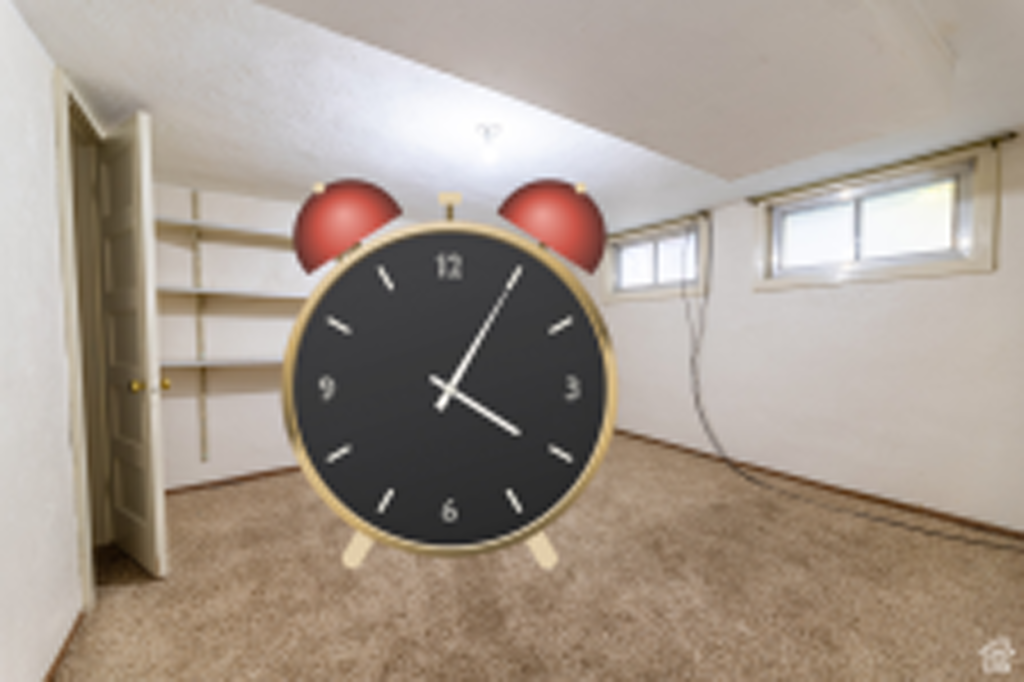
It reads 4:05
